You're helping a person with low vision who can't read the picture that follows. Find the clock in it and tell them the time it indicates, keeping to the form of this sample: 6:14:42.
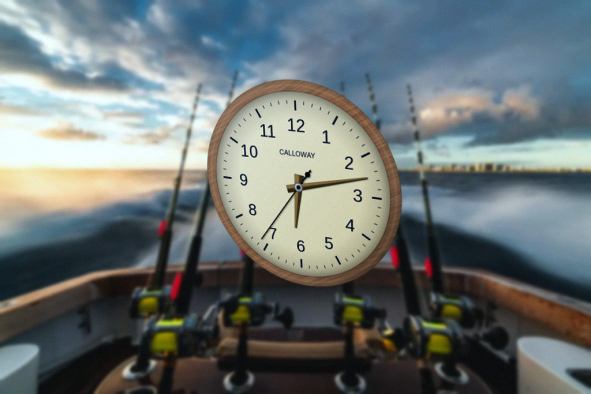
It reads 6:12:36
